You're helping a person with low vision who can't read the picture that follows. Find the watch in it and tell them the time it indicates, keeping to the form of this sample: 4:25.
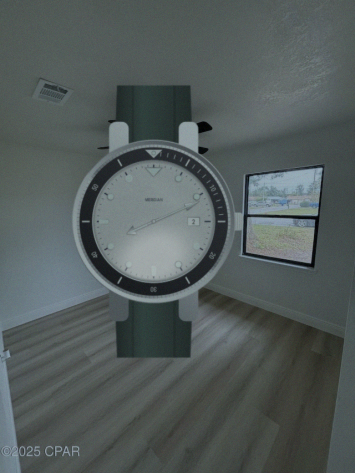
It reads 8:11
